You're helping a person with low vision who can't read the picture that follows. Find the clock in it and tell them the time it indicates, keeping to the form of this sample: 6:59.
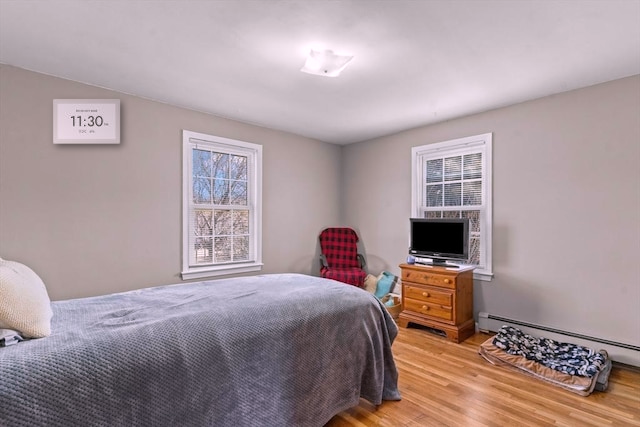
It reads 11:30
